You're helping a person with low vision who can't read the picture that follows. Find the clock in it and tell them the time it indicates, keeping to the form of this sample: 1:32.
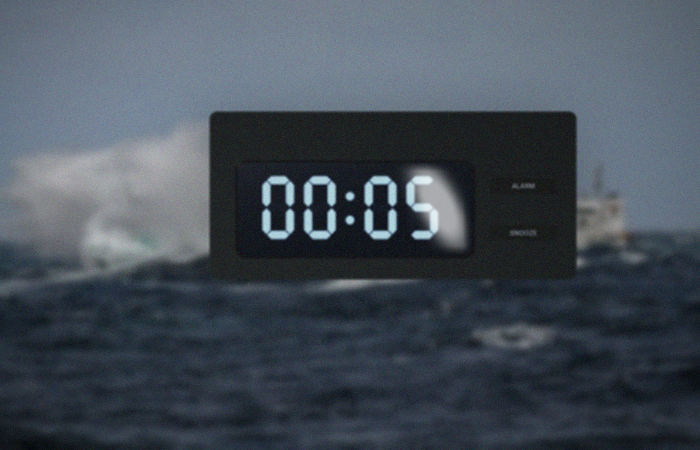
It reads 0:05
